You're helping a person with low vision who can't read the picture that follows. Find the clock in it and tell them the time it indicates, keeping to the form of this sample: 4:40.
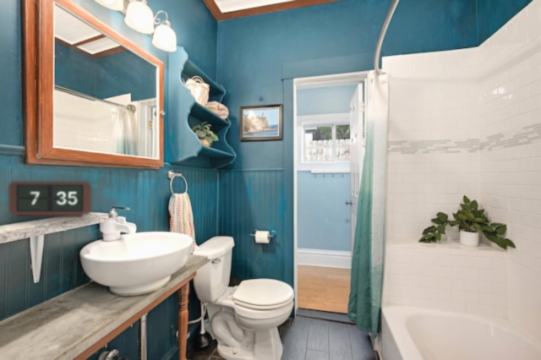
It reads 7:35
